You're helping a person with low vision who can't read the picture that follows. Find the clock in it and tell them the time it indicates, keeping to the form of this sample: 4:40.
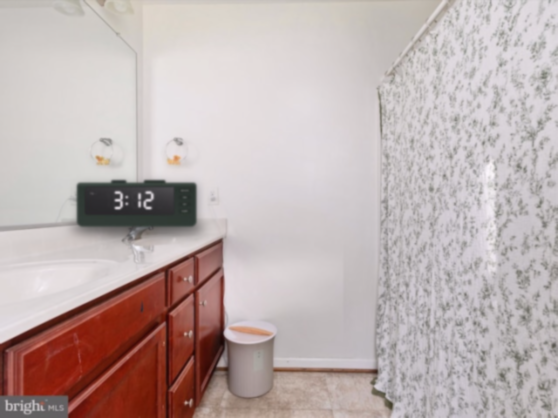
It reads 3:12
